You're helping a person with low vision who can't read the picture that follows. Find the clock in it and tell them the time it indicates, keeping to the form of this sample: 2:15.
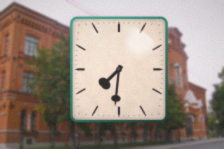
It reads 7:31
